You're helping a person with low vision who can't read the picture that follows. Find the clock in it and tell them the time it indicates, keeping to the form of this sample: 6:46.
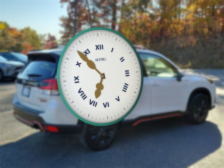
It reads 6:53
